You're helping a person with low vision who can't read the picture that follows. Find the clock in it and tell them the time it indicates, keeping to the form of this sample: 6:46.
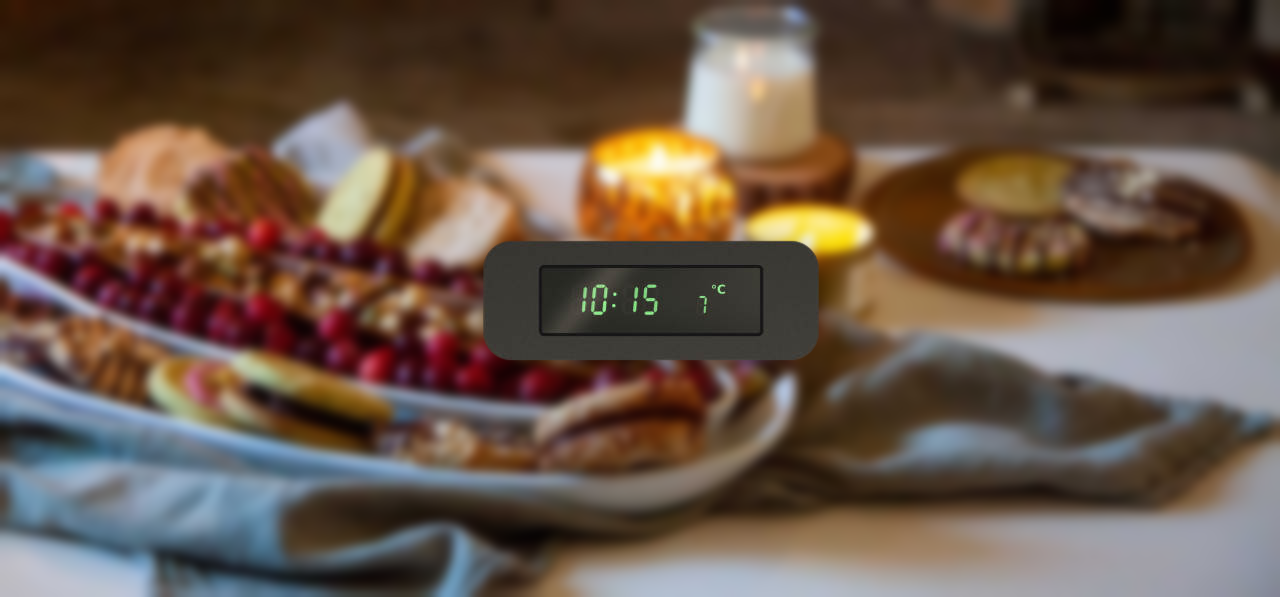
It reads 10:15
